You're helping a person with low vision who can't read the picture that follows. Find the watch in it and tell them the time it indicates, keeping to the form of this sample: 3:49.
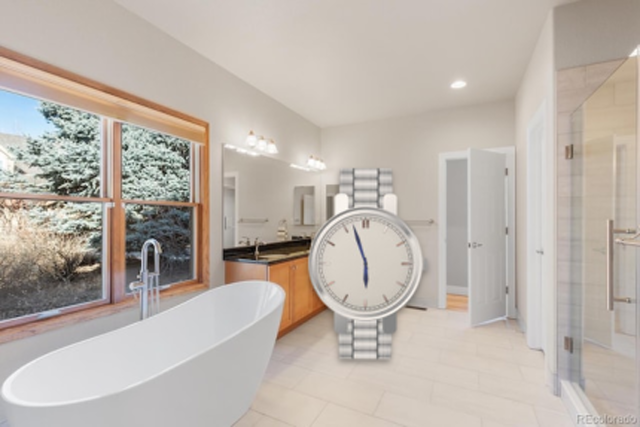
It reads 5:57
